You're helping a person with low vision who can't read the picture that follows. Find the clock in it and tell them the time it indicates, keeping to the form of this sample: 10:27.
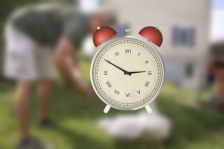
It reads 2:50
